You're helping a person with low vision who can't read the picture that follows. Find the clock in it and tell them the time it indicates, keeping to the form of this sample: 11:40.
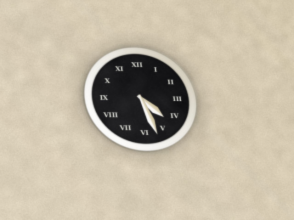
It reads 4:27
